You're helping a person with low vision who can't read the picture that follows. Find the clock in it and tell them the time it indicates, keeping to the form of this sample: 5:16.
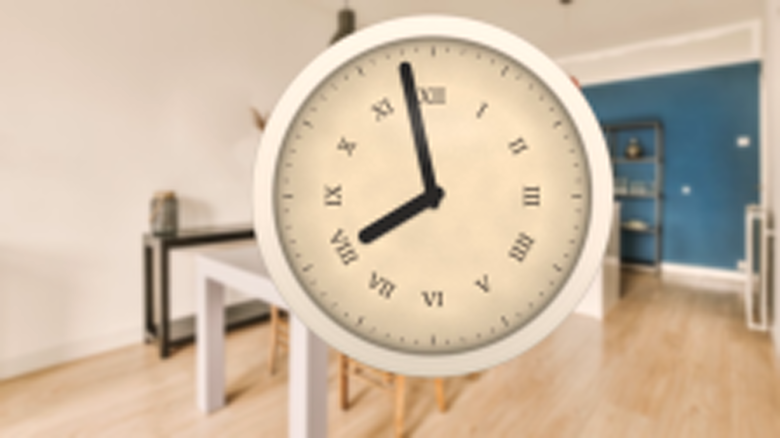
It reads 7:58
